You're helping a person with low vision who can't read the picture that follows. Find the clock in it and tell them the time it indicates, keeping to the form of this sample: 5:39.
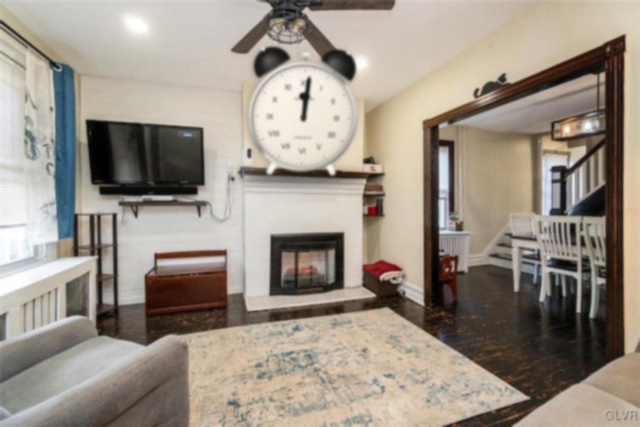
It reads 12:01
